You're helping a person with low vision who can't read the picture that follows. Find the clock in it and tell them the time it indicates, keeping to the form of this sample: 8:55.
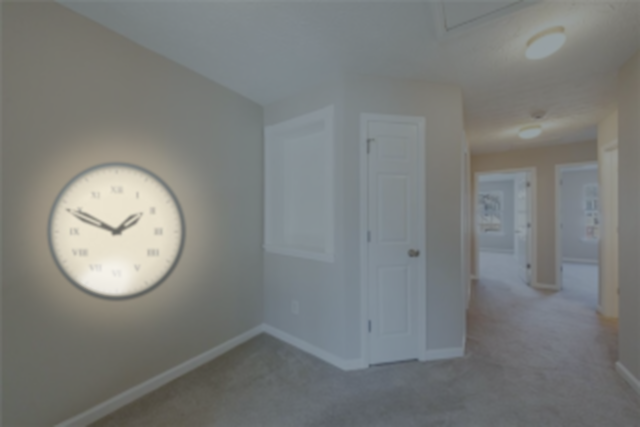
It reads 1:49
